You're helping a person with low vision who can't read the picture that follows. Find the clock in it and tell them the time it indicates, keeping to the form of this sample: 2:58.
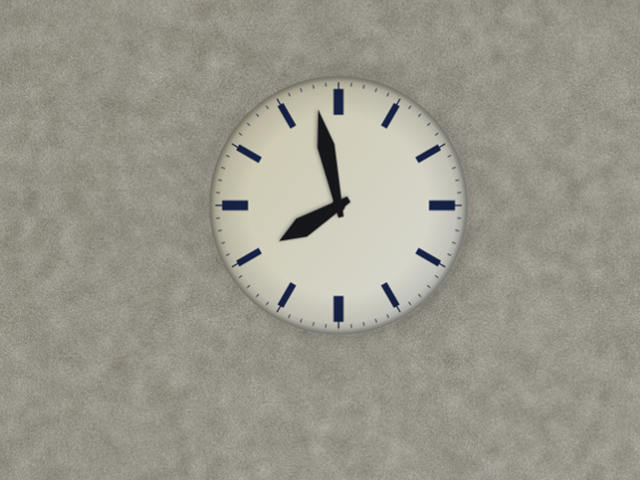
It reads 7:58
